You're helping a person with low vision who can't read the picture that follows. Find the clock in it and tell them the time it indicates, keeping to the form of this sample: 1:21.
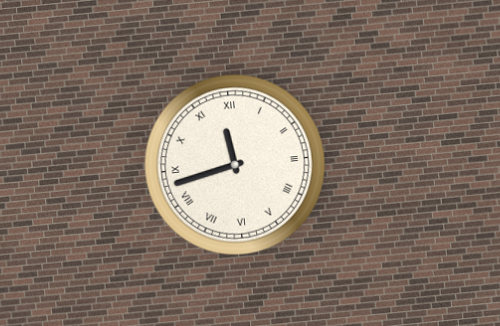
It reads 11:43
